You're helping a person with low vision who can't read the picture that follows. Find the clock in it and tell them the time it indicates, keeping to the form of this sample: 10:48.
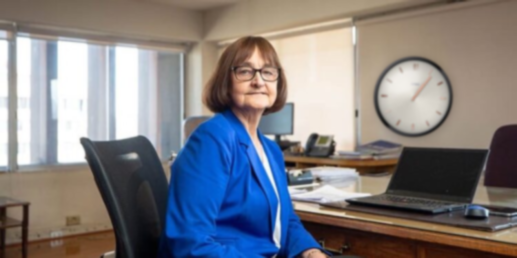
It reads 1:06
